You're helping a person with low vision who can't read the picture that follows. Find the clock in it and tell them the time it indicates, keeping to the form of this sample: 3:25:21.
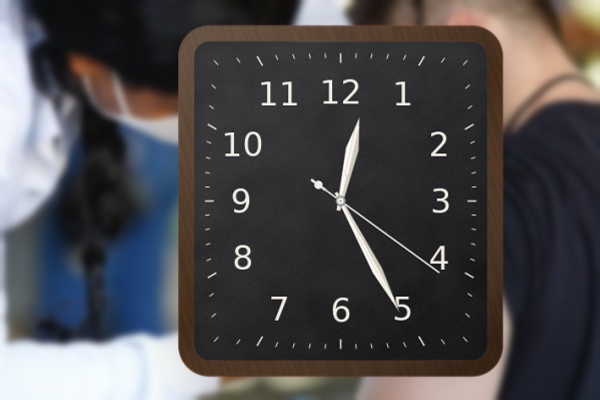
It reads 12:25:21
